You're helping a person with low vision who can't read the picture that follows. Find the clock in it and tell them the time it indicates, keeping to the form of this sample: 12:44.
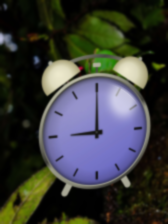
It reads 9:00
